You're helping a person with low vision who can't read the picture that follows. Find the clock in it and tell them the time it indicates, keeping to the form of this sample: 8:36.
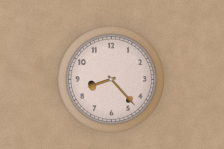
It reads 8:23
